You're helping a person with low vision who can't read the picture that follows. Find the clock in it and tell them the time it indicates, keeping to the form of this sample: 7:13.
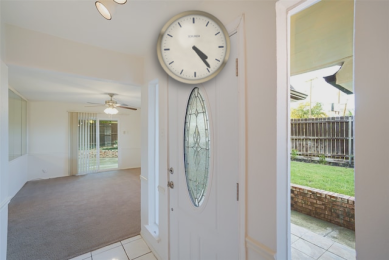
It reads 4:24
